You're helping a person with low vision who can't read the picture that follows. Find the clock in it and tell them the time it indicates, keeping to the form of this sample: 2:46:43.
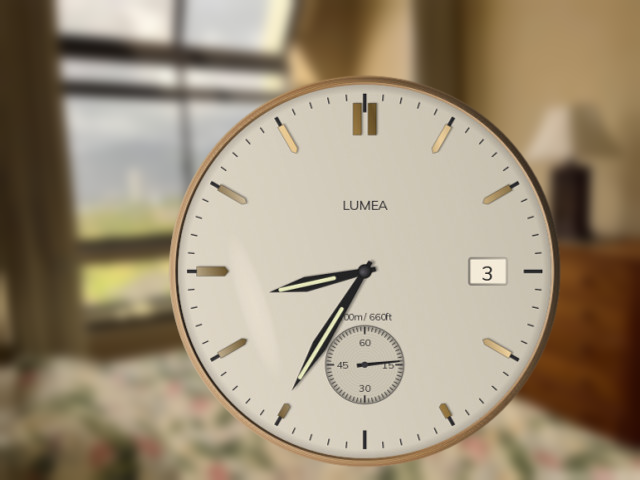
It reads 8:35:14
